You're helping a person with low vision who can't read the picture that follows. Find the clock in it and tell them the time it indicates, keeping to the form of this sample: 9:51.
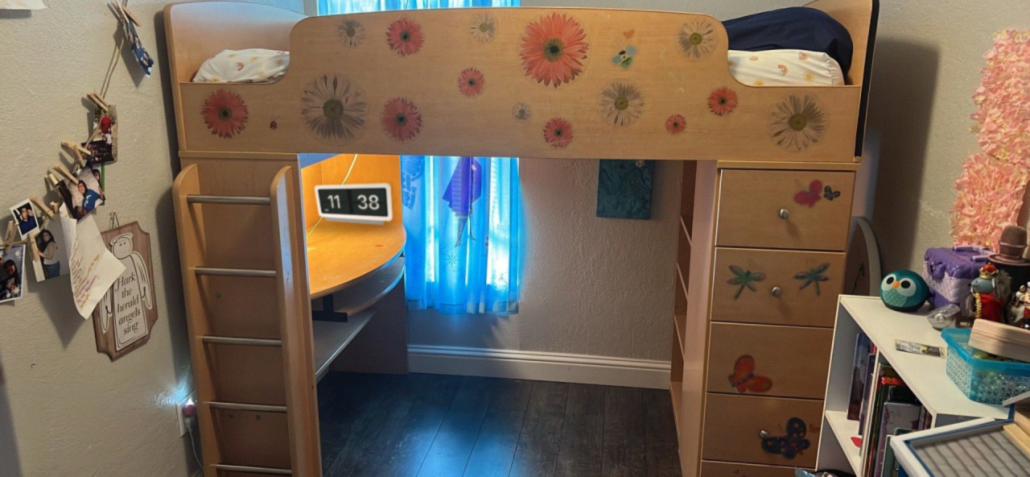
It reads 11:38
